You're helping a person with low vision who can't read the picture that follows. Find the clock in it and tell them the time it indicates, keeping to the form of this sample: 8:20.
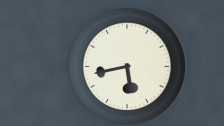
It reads 5:43
